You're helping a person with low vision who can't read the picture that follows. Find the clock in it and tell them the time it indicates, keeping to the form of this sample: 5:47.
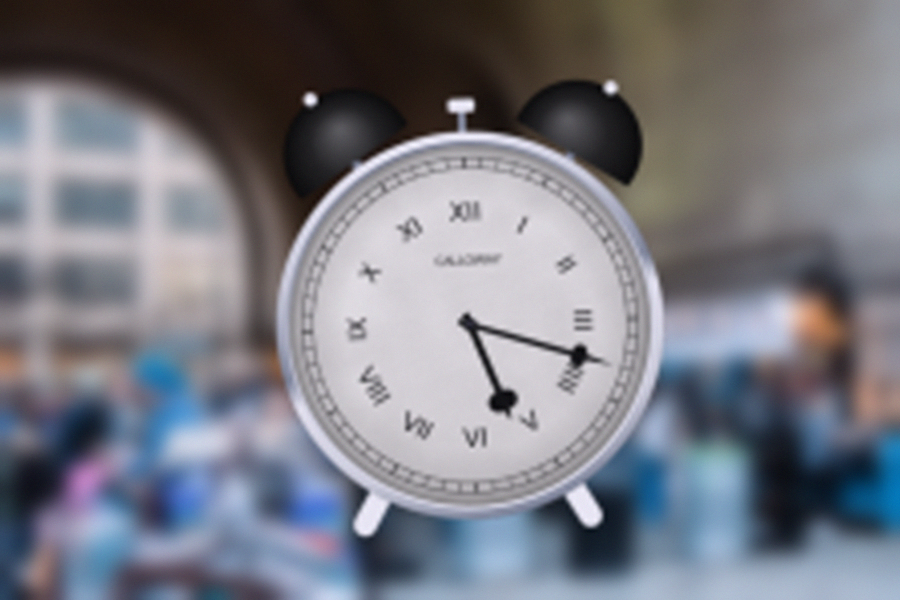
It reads 5:18
